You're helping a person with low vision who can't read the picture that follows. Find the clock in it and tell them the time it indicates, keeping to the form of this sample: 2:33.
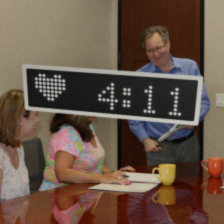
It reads 4:11
